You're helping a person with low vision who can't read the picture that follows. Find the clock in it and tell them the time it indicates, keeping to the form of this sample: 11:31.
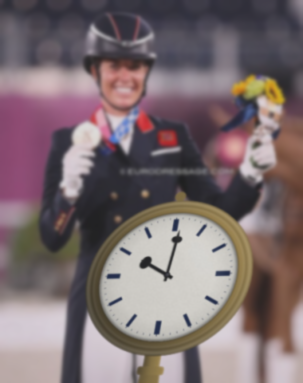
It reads 10:01
